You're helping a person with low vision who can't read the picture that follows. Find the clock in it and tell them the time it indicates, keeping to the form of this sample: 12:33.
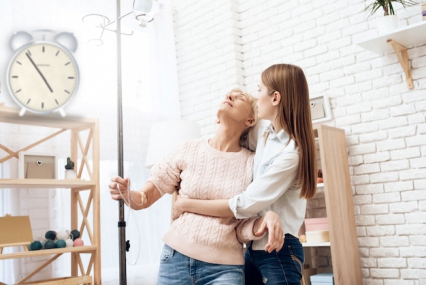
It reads 4:54
